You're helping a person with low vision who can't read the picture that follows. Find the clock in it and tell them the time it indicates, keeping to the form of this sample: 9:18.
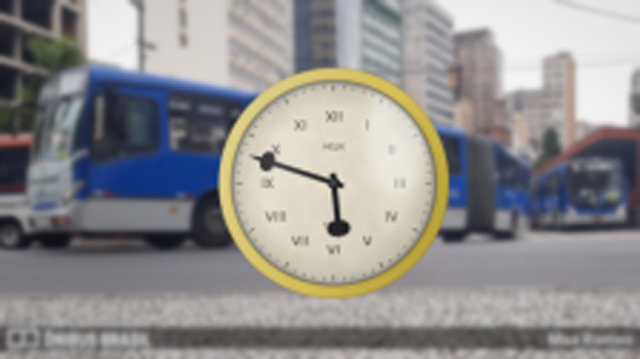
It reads 5:48
